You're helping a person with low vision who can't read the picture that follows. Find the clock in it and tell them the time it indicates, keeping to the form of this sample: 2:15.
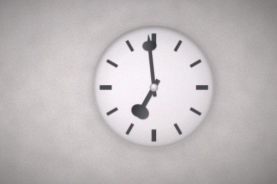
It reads 6:59
